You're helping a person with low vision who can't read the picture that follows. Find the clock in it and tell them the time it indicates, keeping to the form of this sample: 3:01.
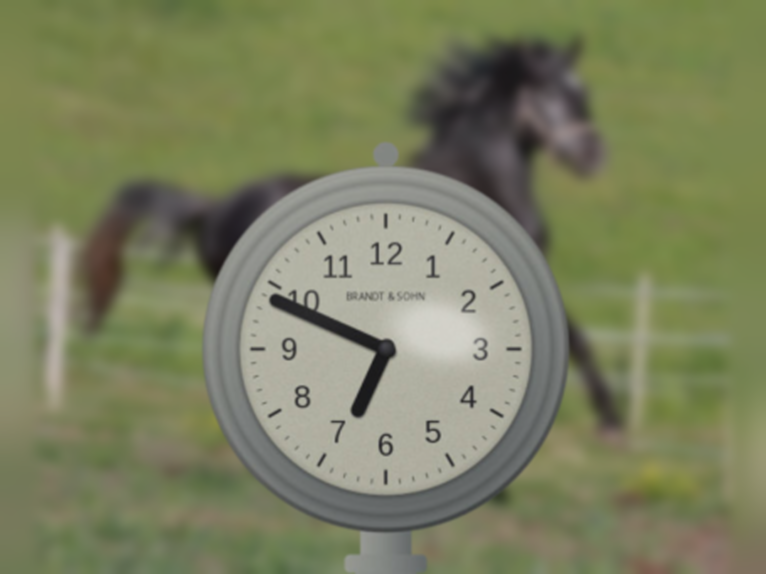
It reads 6:49
